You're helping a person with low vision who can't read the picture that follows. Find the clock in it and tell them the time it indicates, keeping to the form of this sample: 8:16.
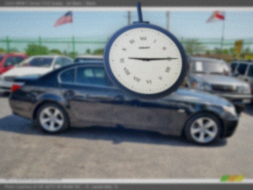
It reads 9:15
